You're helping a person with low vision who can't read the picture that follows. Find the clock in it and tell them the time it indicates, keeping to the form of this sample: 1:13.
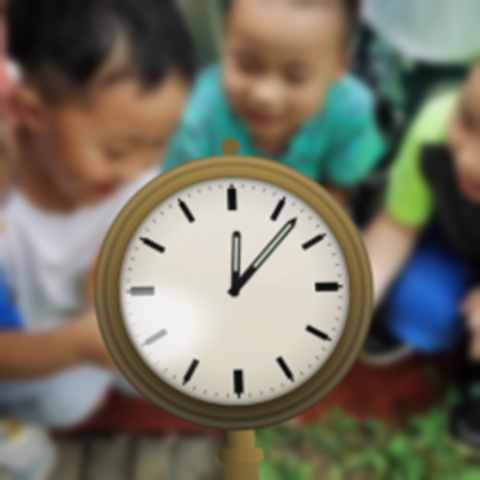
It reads 12:07
